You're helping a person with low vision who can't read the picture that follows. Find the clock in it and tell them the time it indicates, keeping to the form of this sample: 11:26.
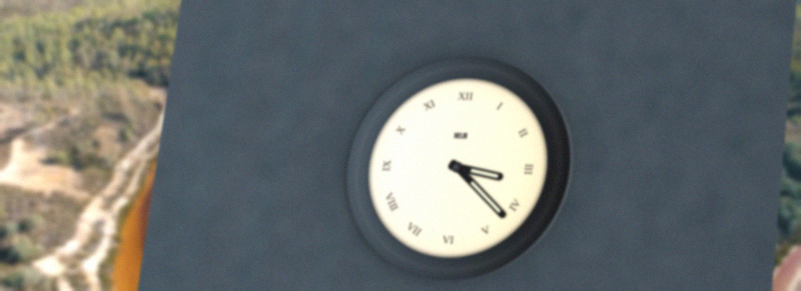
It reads 3:22
